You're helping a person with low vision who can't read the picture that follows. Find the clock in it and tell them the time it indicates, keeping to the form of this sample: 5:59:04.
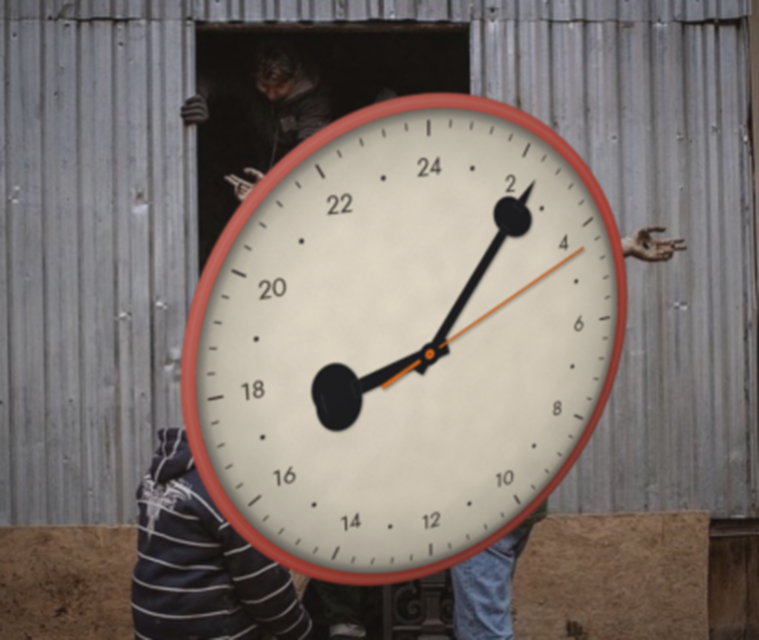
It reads 17:06:11
